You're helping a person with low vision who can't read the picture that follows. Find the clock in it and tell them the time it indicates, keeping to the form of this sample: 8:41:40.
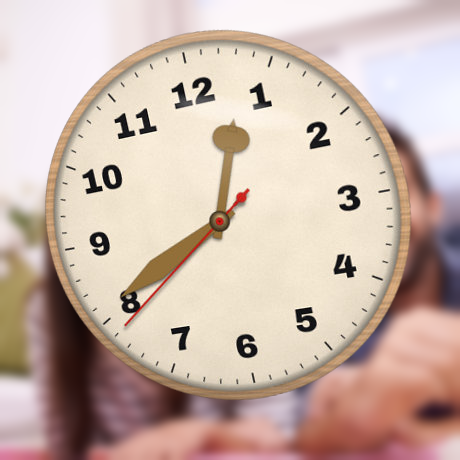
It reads 12:40:39
